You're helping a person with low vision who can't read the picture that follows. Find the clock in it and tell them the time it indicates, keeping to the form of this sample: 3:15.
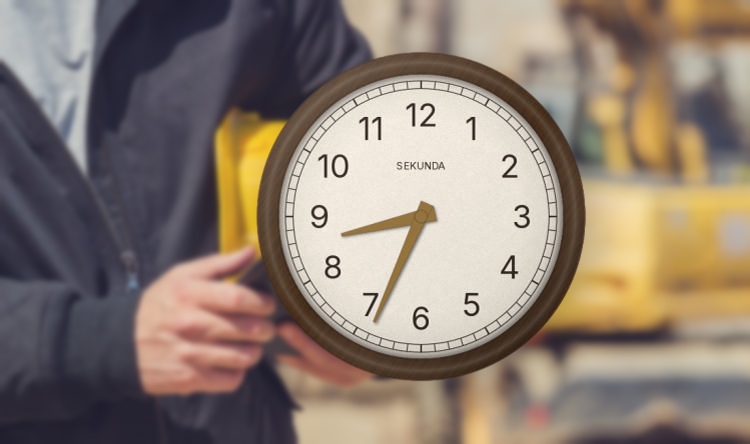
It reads 8:34
